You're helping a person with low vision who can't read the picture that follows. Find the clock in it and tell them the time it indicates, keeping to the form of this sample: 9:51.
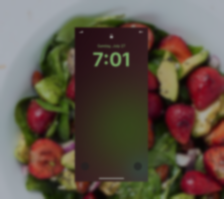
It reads 7:01
